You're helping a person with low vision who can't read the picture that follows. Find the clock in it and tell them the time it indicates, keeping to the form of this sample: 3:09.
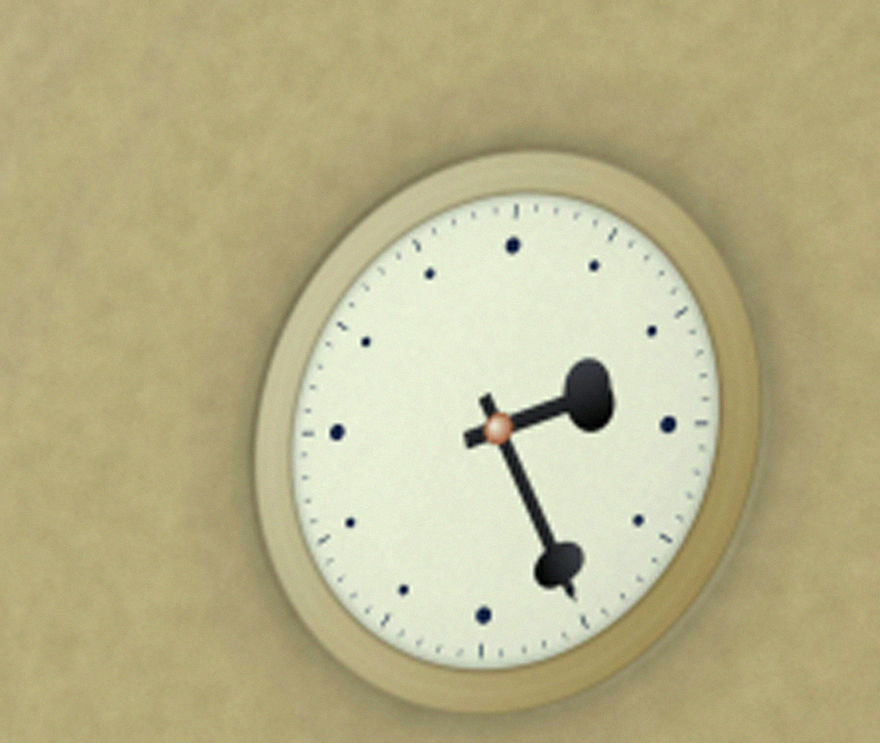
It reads 2:25
